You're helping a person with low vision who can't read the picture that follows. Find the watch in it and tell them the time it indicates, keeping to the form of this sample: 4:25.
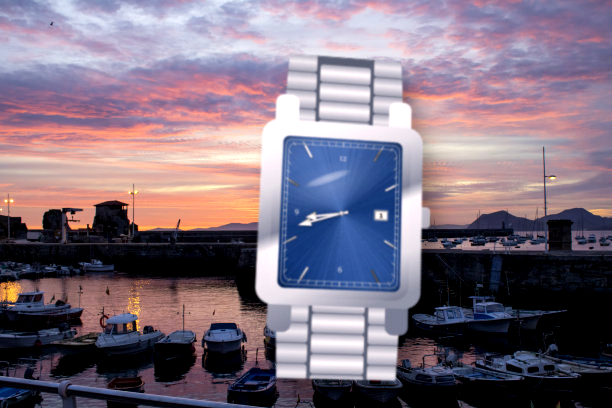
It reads 8:42
